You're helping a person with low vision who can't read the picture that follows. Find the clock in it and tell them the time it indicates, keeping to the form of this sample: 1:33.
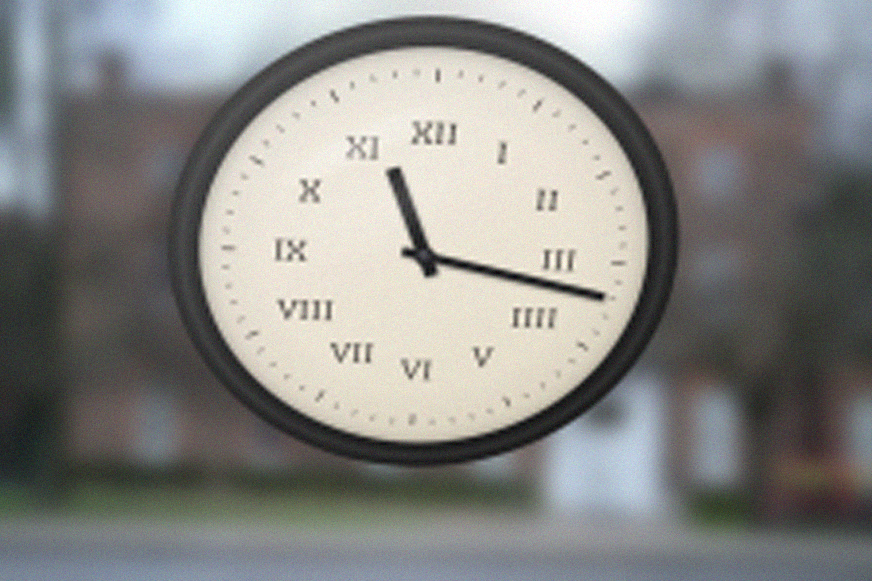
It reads 11:17
